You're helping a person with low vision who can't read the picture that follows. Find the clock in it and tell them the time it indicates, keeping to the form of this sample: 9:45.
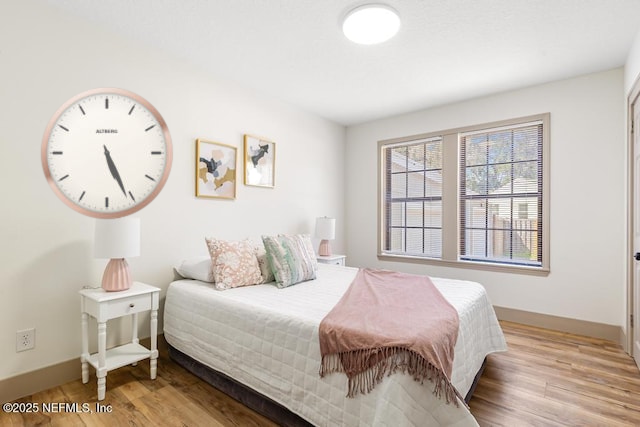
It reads 5:26
